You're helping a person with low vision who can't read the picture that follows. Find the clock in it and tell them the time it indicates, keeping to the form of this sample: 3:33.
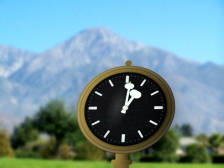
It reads 1:01
